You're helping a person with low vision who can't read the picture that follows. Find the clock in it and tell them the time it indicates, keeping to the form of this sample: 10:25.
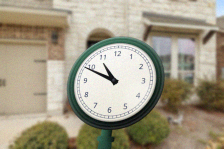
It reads 10:49
